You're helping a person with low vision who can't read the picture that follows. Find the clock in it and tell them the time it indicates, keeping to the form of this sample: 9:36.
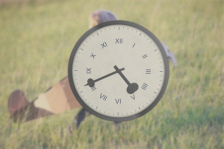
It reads 4:41
